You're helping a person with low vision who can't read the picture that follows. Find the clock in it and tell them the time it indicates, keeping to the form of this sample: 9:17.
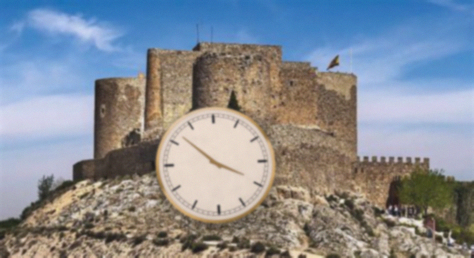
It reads 3:52
